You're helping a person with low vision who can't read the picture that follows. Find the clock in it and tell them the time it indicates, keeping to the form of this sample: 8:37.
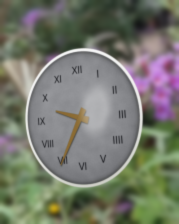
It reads 9:35
